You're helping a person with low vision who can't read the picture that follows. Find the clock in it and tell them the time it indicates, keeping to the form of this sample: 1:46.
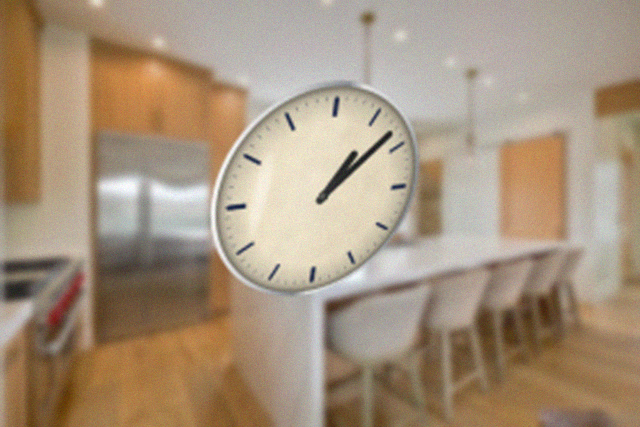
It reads 1:08
